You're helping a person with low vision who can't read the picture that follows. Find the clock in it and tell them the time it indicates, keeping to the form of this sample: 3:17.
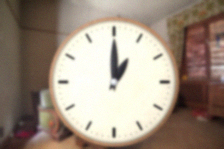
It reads 1:00
